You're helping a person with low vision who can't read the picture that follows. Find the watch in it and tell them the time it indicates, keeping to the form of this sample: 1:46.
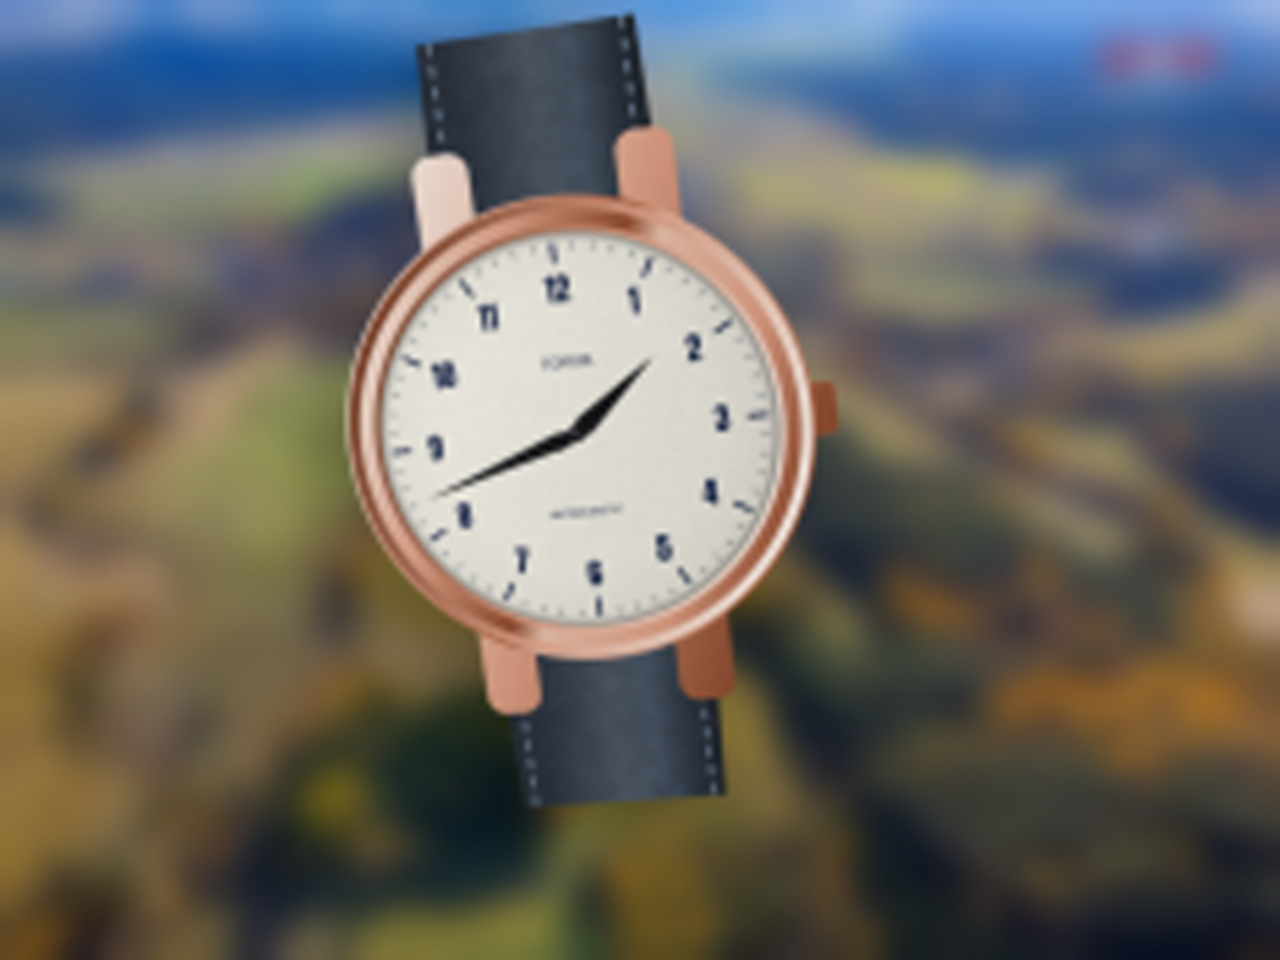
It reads 1:42
